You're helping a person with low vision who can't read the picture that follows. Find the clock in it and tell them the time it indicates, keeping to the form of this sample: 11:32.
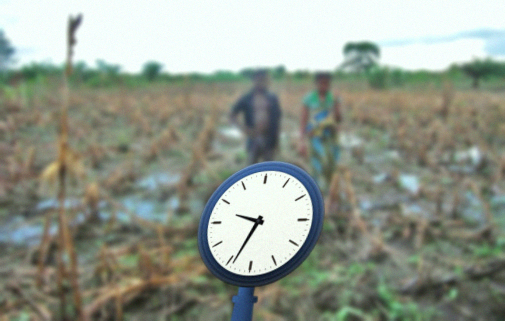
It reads 9:34
